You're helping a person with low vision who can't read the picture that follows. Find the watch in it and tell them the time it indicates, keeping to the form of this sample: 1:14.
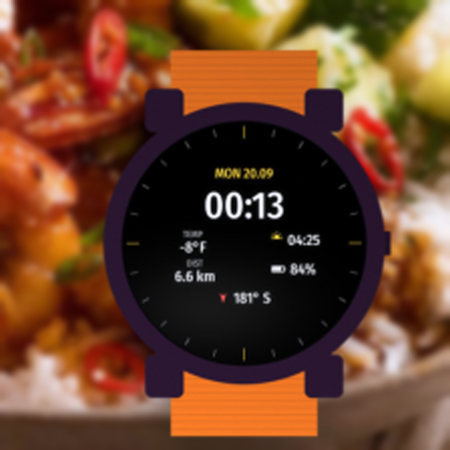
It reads 0:13
